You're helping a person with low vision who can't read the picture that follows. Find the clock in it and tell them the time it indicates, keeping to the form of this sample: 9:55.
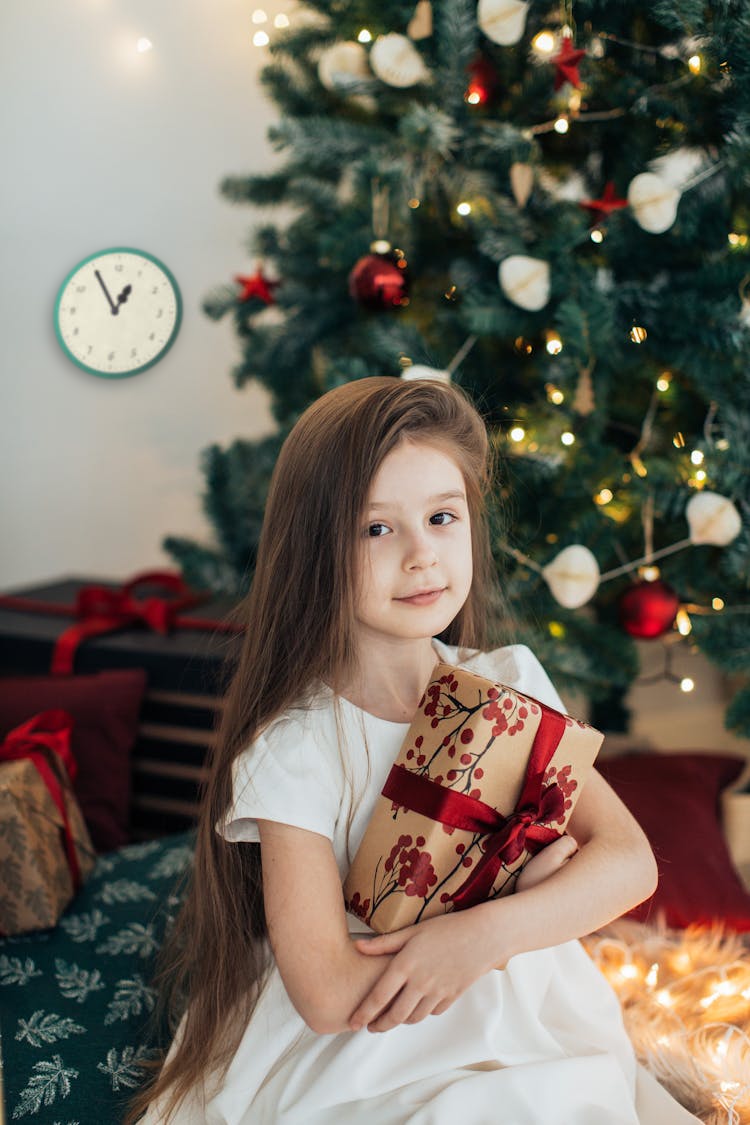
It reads 12:55
